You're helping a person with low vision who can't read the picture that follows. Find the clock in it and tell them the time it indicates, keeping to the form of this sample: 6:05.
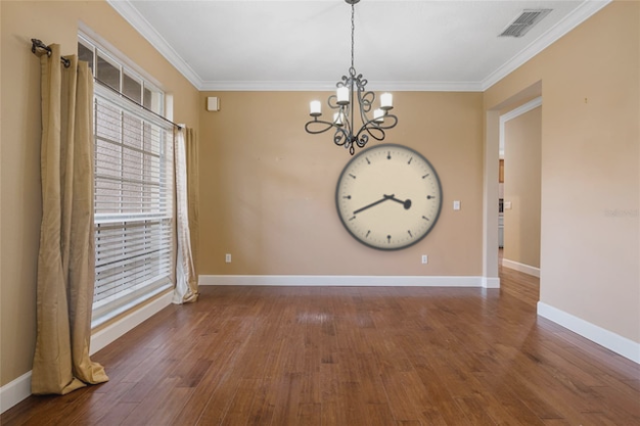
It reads 3:41
